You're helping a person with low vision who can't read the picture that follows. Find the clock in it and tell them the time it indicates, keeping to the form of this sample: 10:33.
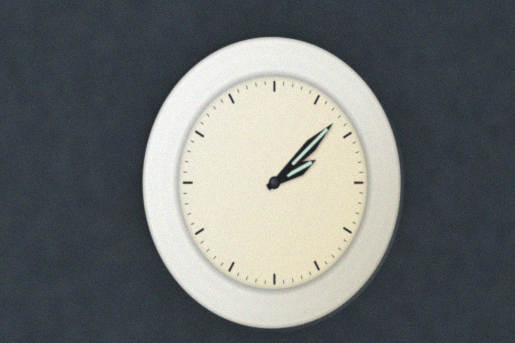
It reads 2:08
